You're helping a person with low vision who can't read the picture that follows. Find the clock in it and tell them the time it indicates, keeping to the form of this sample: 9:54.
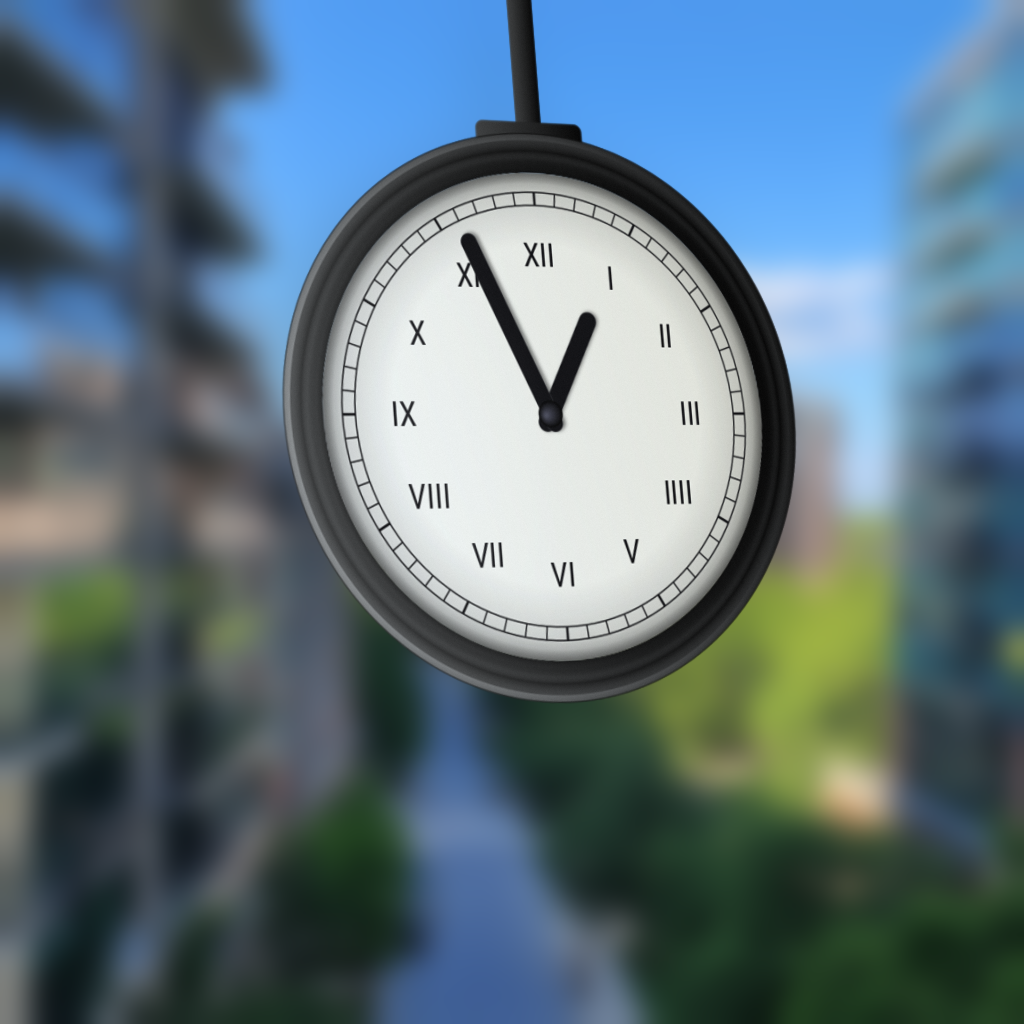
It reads 12:56
